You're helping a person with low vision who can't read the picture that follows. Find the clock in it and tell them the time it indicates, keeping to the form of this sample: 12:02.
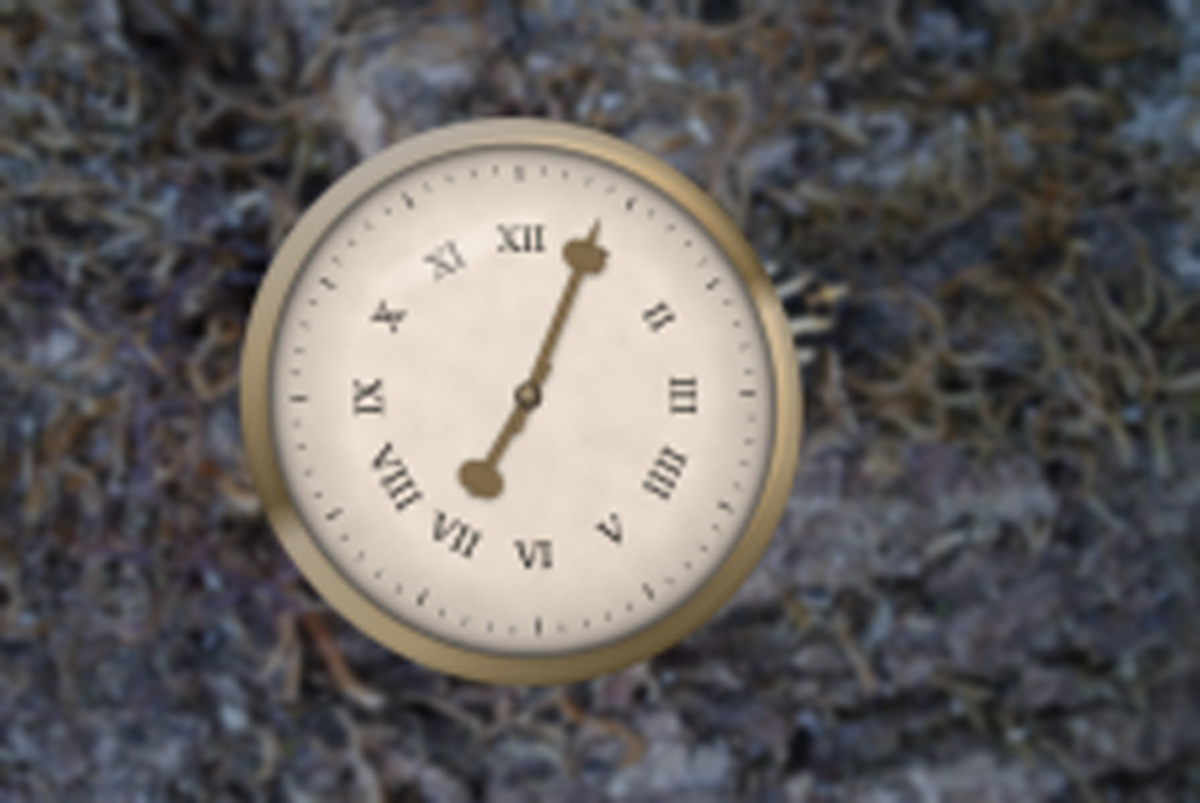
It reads 7:04
